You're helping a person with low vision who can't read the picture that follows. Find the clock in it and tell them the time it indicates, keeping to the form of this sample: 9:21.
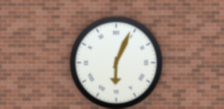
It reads 6:04
